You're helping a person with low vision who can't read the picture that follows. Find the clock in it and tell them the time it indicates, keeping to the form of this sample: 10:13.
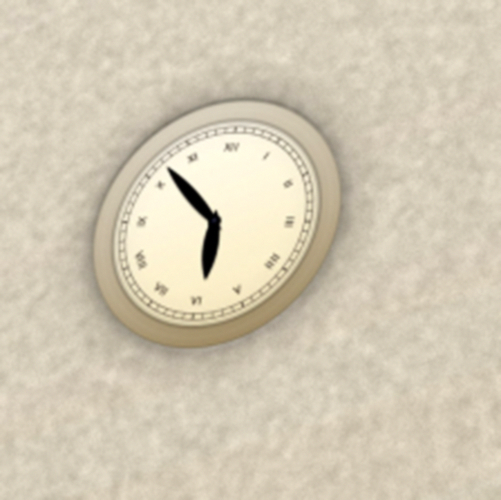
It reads 5:52
